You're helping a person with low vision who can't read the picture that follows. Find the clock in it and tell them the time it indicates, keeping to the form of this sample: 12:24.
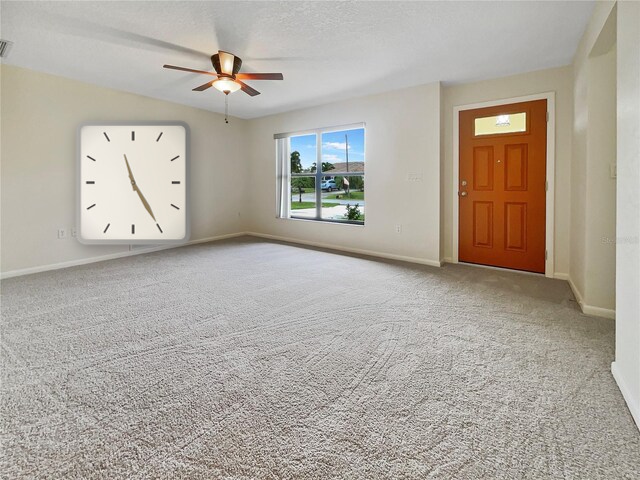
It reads 11:25
